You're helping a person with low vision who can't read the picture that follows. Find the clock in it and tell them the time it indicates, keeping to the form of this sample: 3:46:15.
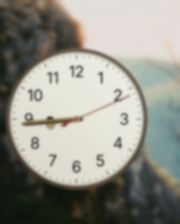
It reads 8:44:11
